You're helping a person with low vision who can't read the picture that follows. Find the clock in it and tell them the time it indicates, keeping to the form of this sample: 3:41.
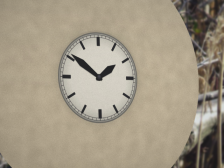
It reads 1:51
